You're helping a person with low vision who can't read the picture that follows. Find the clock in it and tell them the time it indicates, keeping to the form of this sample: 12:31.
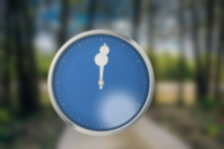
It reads 12:01
